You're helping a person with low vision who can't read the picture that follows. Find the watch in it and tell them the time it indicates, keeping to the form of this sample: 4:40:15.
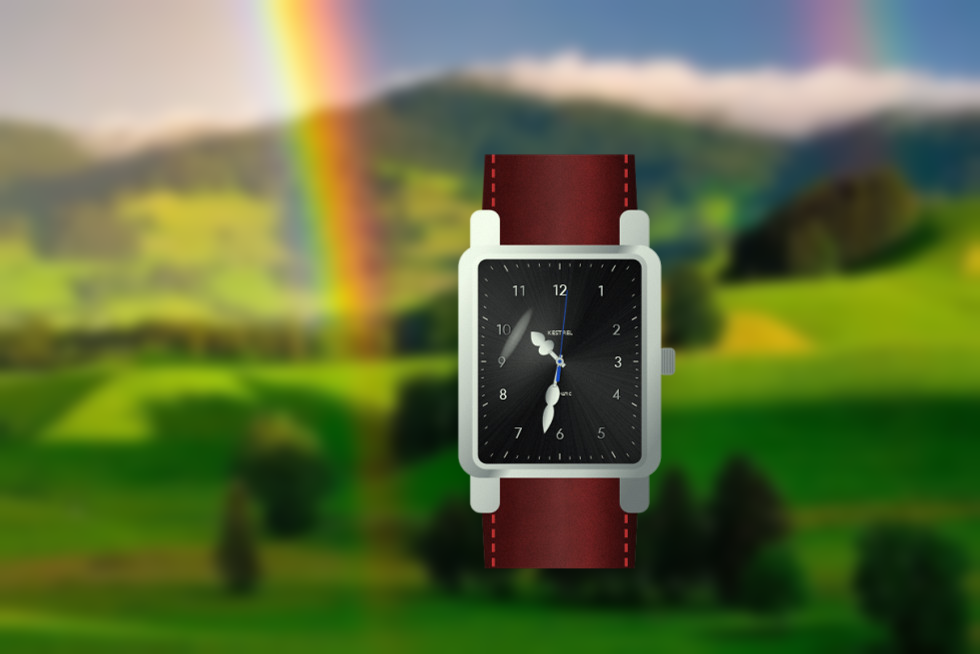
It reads 10:32:01
